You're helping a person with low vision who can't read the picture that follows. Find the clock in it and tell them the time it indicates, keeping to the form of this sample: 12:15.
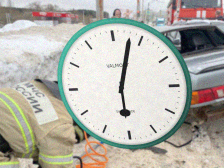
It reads 6:03
